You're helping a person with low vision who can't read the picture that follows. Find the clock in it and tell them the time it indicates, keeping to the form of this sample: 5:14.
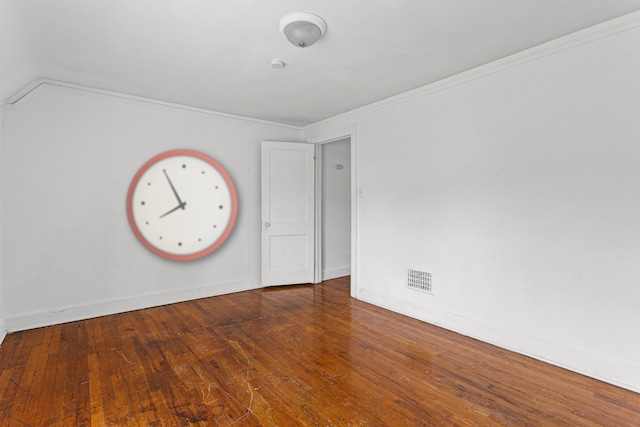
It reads 7:55
